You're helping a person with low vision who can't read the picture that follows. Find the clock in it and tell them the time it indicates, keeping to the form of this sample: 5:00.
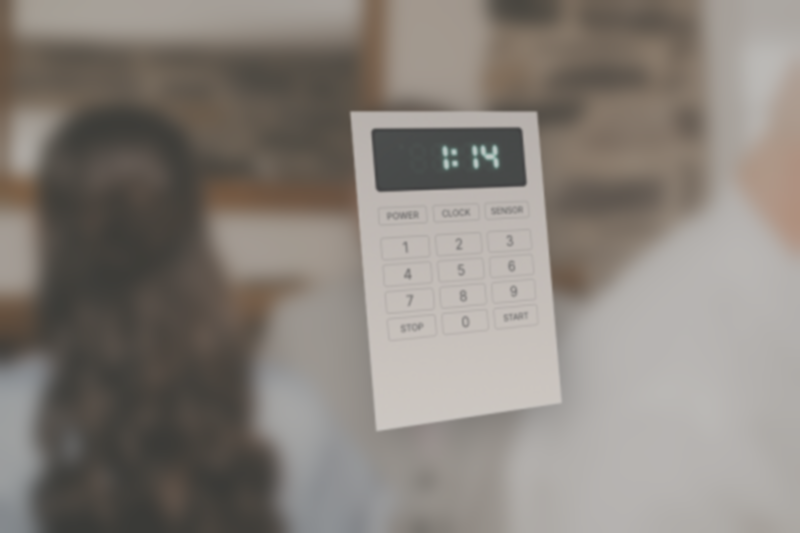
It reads 1:14
